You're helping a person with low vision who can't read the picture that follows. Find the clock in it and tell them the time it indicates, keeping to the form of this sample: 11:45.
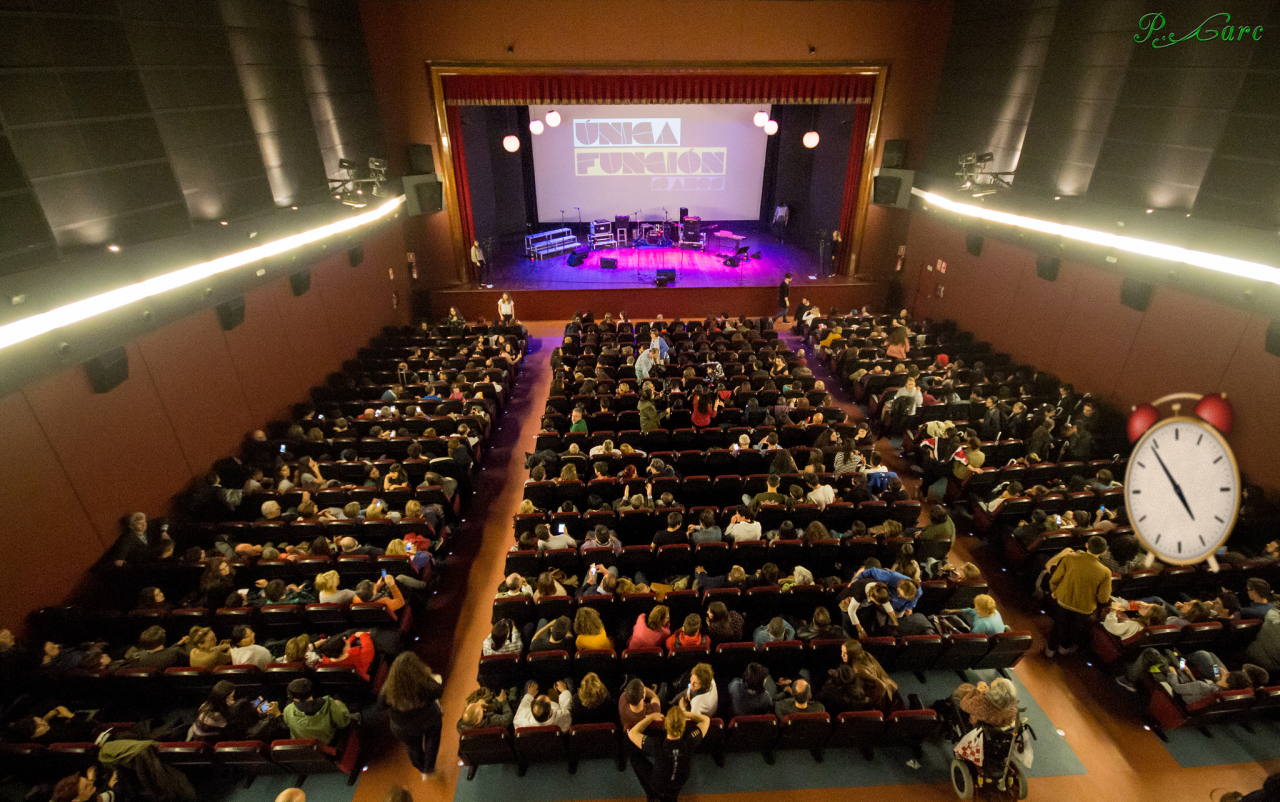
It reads 4:54
